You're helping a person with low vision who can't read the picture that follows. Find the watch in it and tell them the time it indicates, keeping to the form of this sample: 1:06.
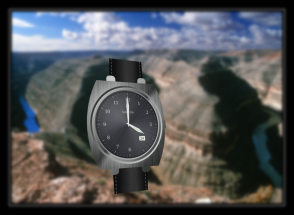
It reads 4:00
